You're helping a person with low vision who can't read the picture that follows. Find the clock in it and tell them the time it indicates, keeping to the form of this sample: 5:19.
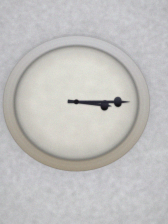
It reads 3:15
